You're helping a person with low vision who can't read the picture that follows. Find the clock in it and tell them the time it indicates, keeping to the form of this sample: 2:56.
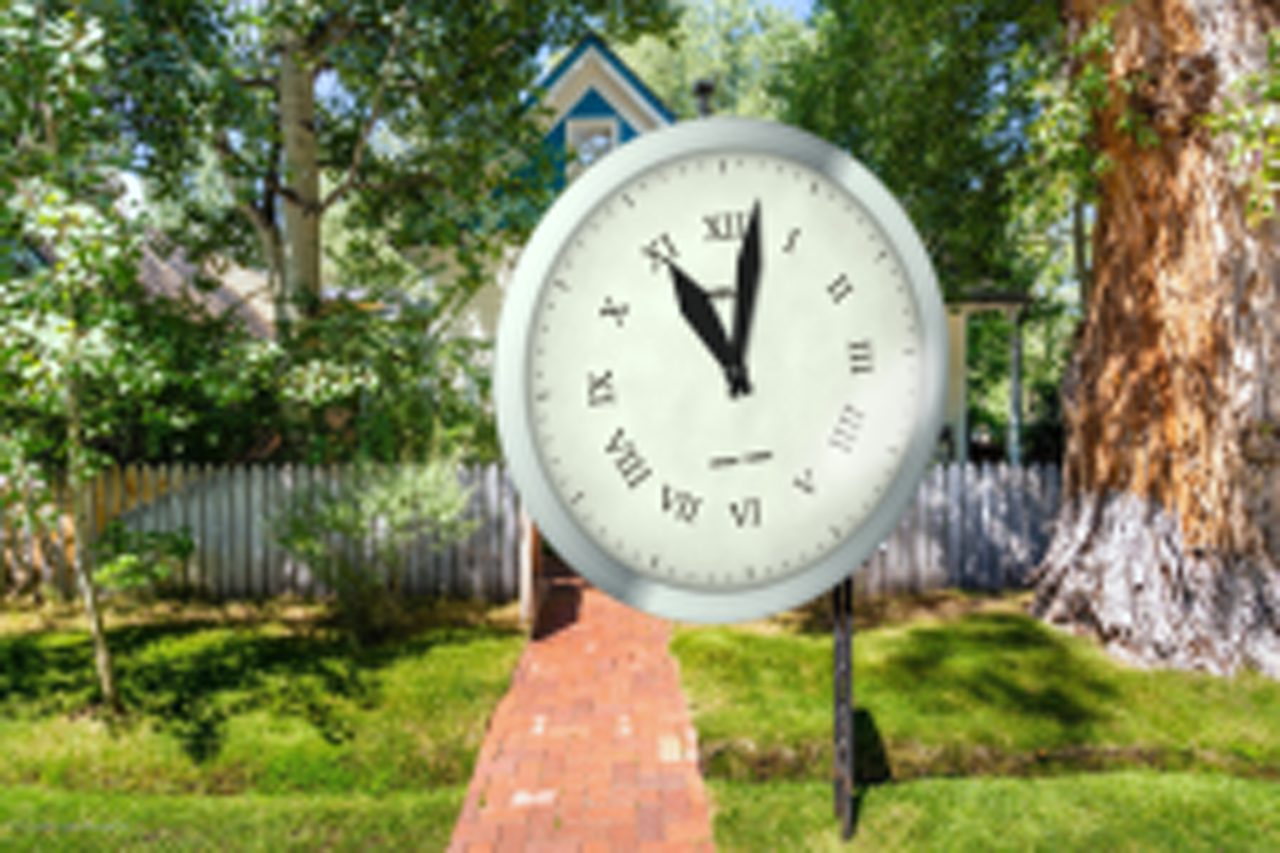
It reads 11:02
